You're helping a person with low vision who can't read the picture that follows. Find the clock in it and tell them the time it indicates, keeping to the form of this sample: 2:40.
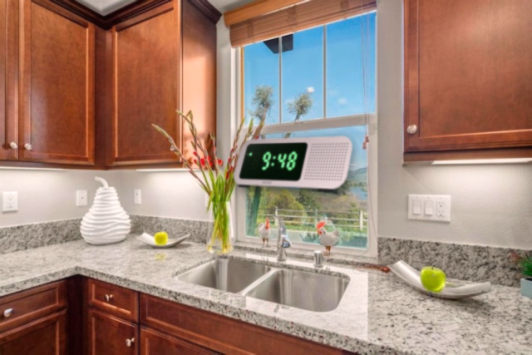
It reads 9:48
